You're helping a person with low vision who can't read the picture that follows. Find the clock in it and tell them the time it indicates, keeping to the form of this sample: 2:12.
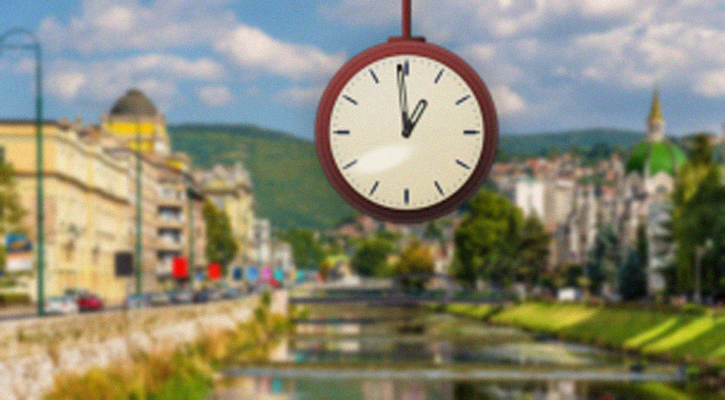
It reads 12:59
